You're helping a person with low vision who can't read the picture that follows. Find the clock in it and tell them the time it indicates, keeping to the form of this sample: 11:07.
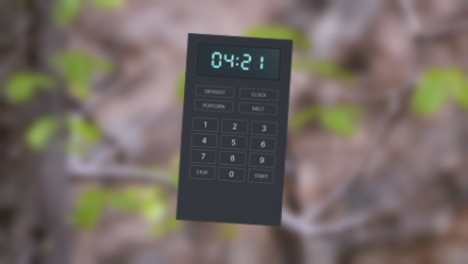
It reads 4:21
